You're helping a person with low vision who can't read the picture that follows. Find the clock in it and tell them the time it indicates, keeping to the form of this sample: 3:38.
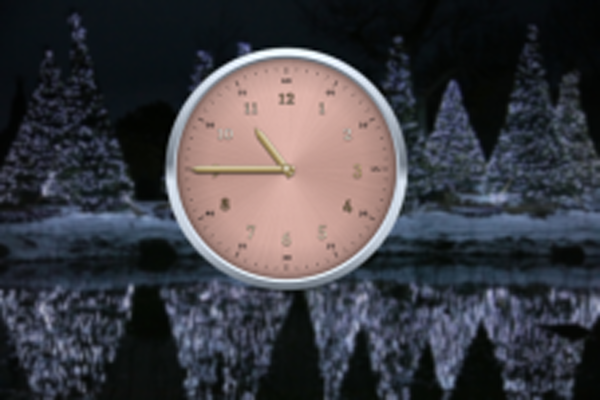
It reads 10:45
